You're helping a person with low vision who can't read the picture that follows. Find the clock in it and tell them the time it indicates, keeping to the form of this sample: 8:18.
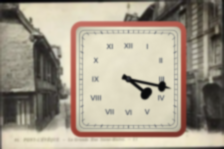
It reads 4:17
